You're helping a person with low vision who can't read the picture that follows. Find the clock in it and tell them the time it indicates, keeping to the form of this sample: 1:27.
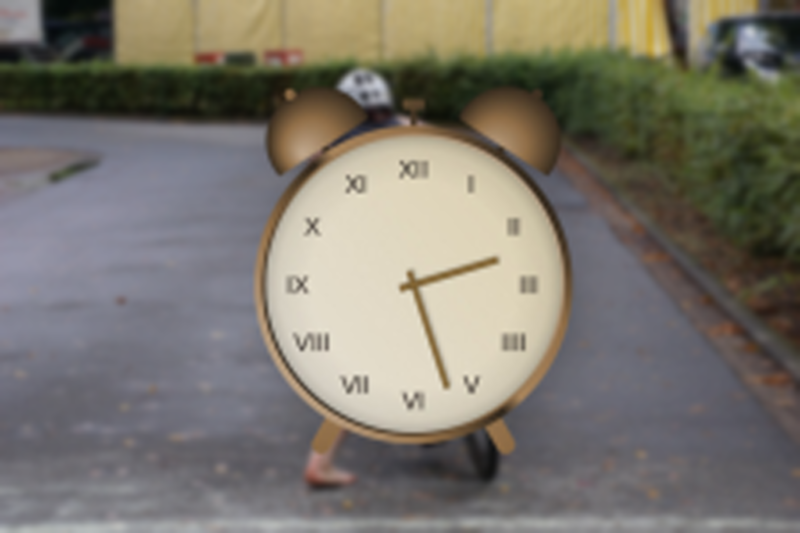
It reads 2:27
